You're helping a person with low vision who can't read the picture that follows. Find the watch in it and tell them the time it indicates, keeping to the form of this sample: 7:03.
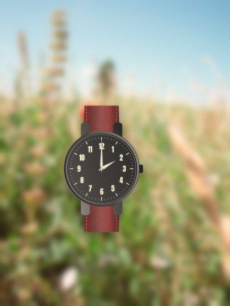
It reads 2:00
